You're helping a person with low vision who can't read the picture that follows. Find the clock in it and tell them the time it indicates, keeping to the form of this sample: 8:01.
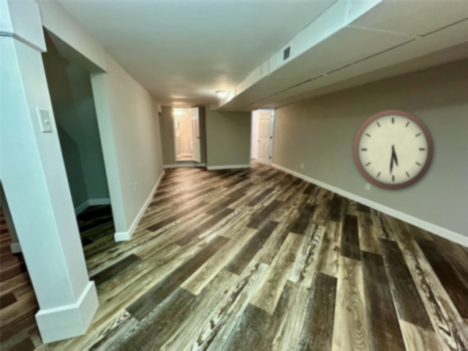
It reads 5:31
